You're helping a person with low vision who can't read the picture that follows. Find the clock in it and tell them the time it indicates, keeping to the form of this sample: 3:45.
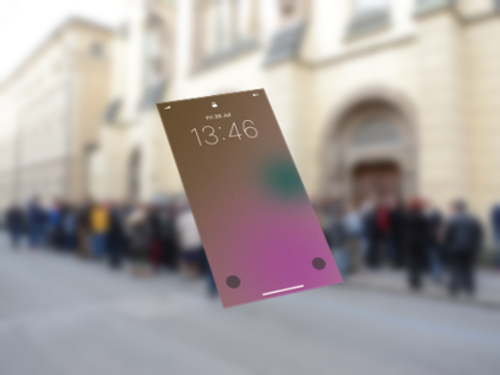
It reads 13:46
